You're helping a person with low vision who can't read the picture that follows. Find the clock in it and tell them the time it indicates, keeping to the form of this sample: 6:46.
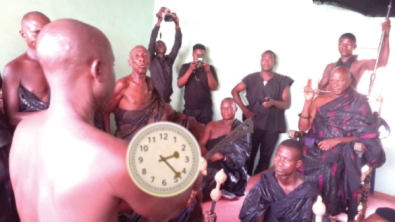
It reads 2:23
